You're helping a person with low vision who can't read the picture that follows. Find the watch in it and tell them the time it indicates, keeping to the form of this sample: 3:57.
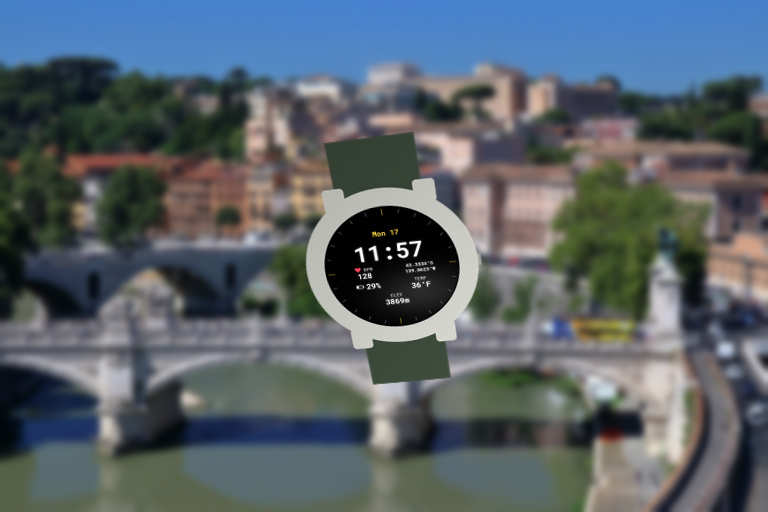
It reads 11:57
